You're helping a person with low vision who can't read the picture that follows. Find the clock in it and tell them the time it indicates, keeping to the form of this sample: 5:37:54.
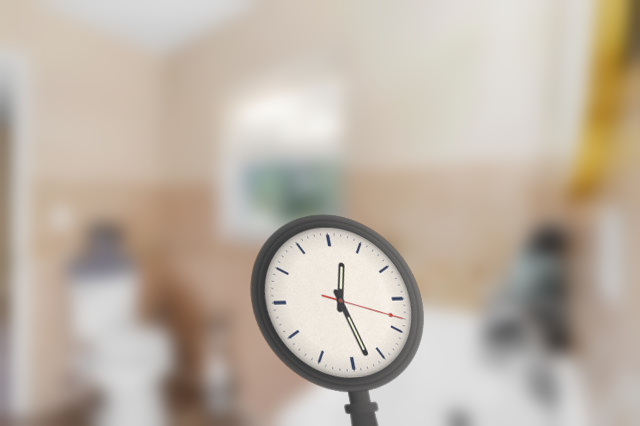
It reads 12:27:18
